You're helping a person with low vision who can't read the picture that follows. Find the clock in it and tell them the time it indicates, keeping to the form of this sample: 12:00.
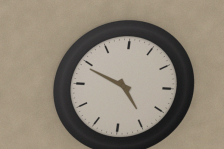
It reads 4:49
